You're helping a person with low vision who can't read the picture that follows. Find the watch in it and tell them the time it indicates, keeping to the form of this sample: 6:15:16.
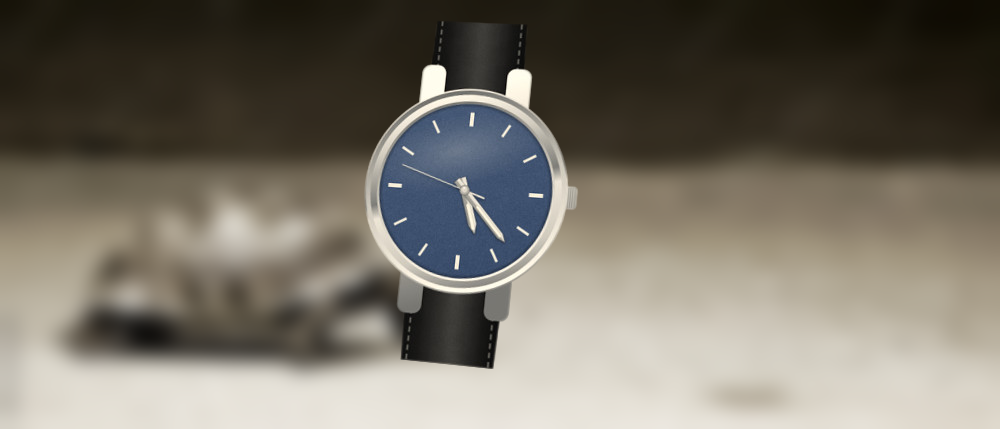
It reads 5:22:48
